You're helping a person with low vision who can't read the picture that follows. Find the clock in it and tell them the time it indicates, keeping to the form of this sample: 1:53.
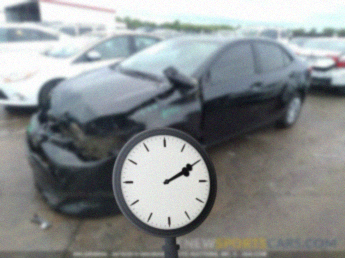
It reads 2:10
